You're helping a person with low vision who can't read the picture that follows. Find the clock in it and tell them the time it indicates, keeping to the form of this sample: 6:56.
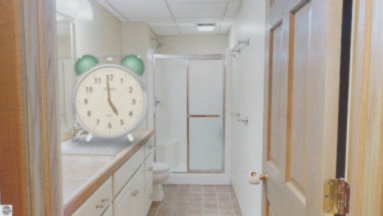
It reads 4:59
